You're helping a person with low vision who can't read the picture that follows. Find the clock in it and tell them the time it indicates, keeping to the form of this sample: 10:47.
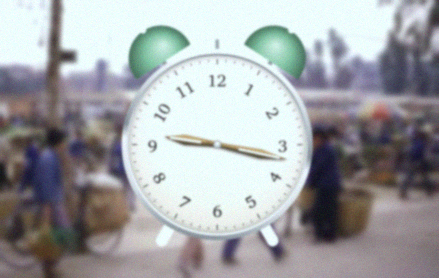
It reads 9:17
